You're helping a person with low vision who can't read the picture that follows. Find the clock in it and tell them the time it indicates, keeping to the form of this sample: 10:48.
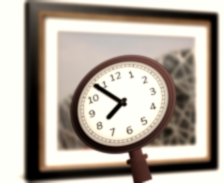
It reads 7:54
